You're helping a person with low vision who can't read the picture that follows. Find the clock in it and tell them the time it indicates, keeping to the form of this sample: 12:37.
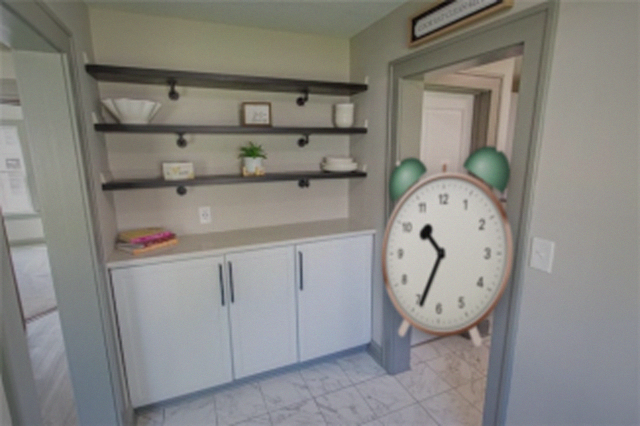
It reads 10:34
